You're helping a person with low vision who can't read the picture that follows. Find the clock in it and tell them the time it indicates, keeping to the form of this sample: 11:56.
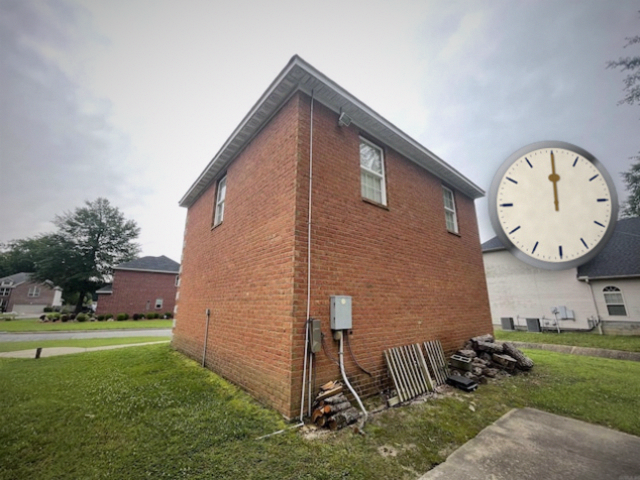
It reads 12:00
